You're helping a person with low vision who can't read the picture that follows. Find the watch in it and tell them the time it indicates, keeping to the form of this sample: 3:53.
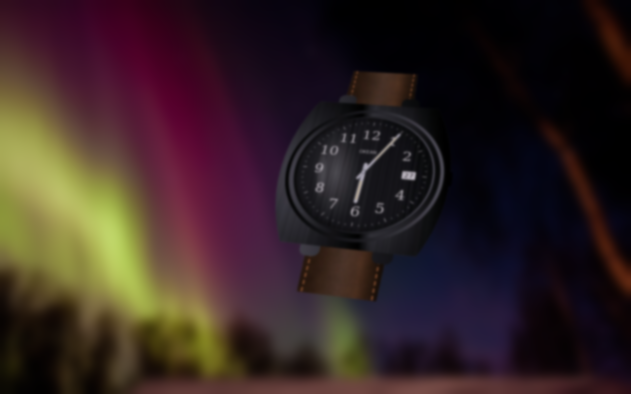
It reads 6:05
